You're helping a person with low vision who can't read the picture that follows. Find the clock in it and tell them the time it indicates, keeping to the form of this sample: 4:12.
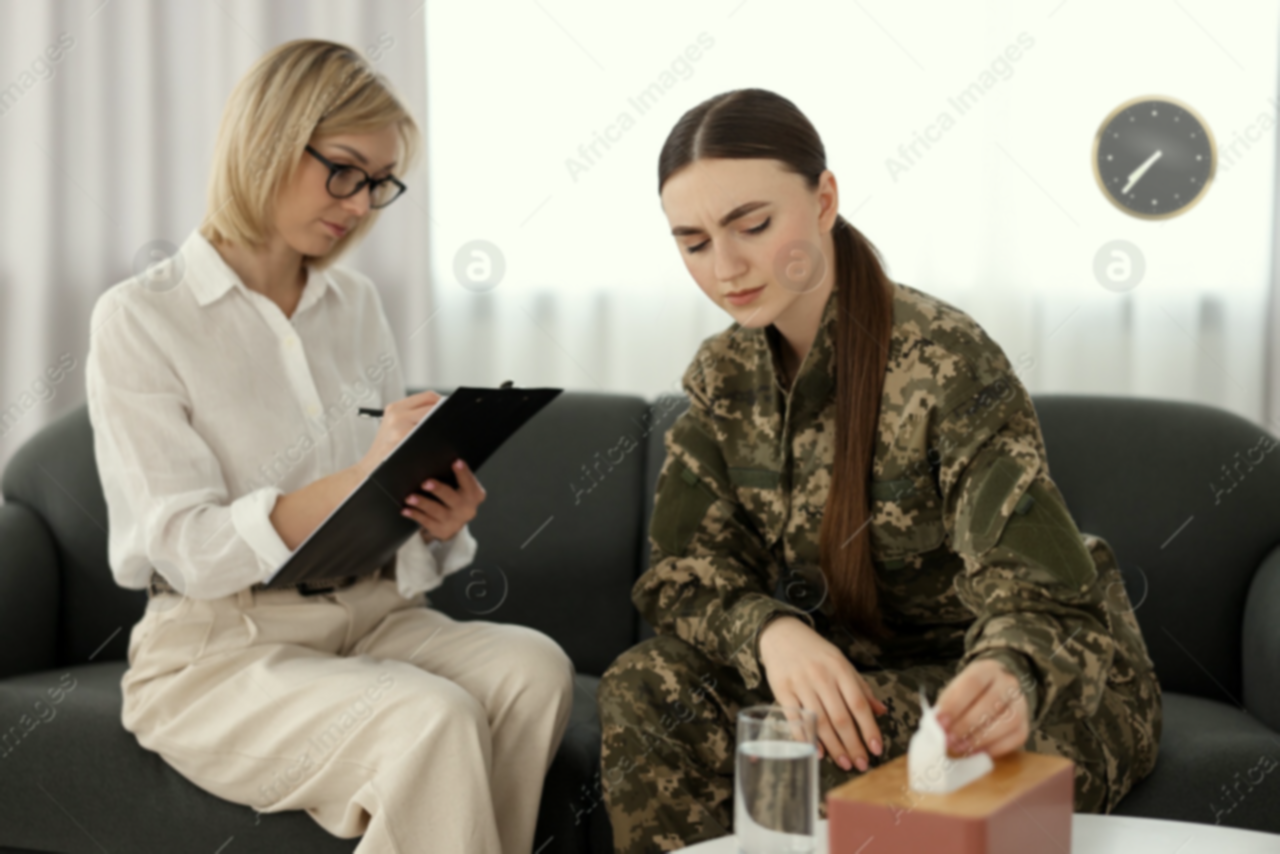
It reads 7:37
